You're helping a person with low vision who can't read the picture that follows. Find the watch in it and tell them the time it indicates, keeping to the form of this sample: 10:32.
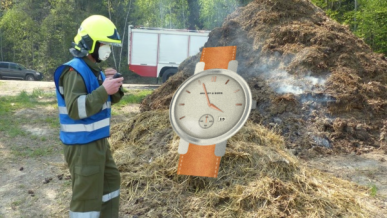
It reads 3:56
